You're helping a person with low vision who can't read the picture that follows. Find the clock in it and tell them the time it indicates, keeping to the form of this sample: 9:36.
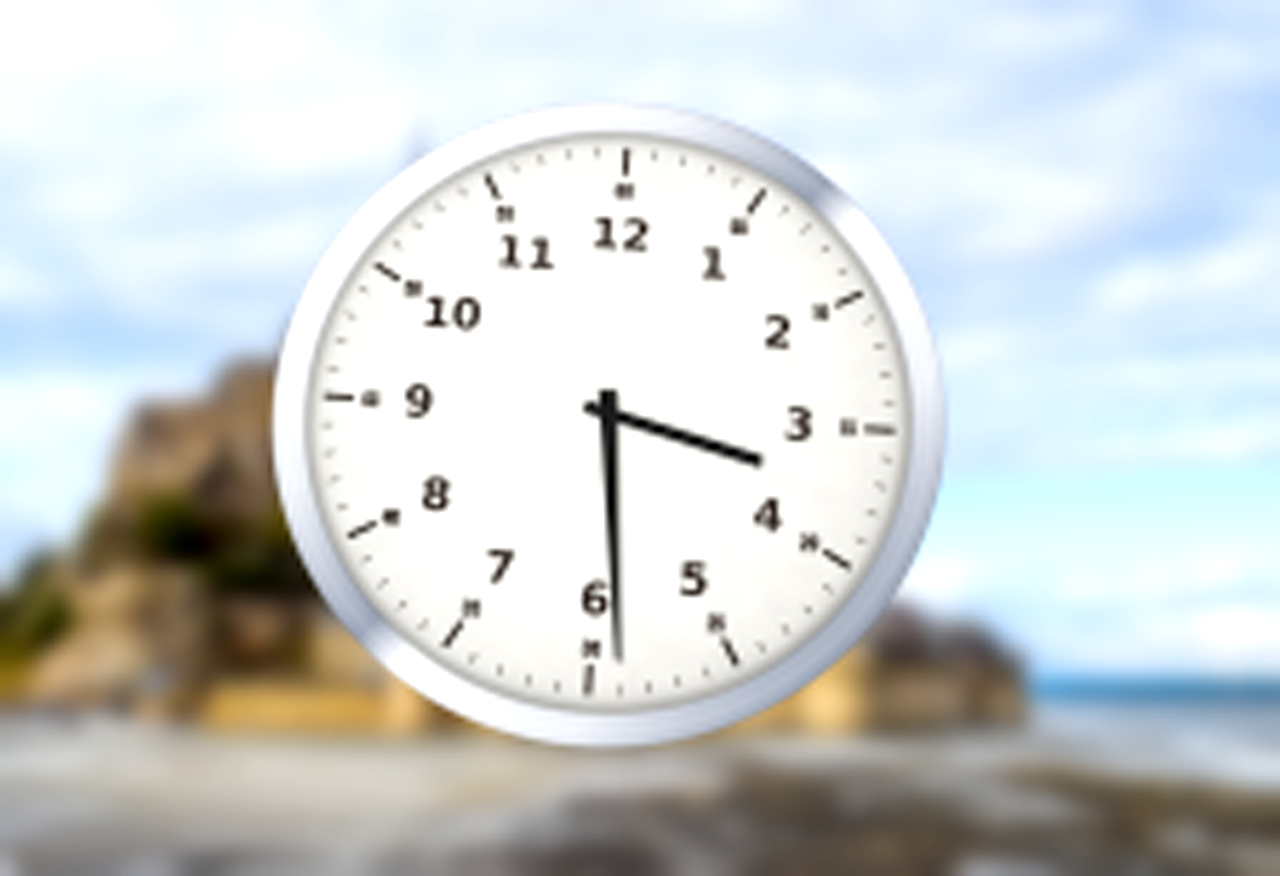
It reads 3:29
